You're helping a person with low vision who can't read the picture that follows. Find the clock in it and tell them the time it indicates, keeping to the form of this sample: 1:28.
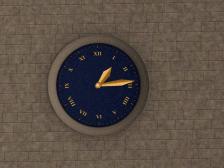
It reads 1:14
